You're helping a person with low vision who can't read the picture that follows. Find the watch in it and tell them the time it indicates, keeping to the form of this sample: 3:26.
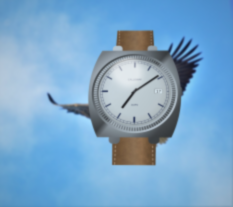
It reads 7:09
